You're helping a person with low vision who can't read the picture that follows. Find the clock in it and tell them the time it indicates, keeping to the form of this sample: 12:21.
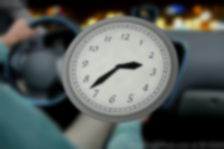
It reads 2:37
